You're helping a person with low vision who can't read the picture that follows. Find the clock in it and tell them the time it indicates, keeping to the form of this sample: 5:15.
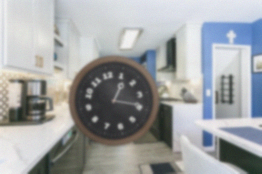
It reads 1:19
